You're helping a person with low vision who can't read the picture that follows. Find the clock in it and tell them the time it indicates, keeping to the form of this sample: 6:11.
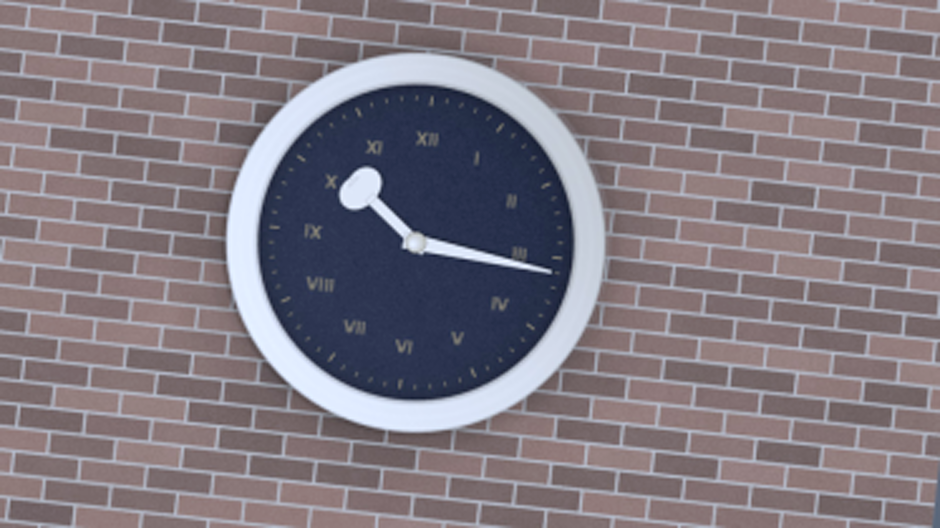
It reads 10:16
